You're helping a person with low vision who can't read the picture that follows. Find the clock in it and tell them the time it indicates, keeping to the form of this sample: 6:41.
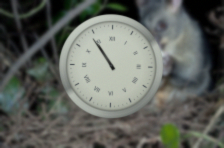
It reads 10:54
